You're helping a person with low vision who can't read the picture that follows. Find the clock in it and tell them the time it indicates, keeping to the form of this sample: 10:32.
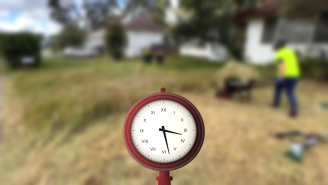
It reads 3:28
